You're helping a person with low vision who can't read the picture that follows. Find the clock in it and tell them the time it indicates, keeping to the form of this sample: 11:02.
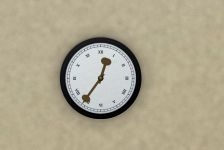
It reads 12:36
